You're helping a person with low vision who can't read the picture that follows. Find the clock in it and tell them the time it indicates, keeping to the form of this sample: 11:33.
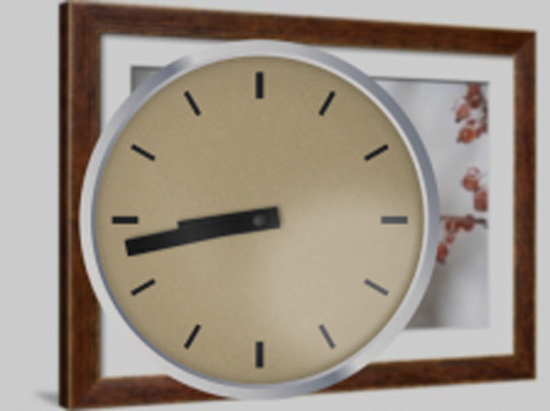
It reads 8:43
